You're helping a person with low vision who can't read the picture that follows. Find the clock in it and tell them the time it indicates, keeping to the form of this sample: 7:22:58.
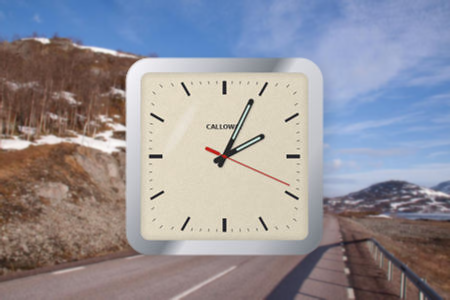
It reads 2:04:19
